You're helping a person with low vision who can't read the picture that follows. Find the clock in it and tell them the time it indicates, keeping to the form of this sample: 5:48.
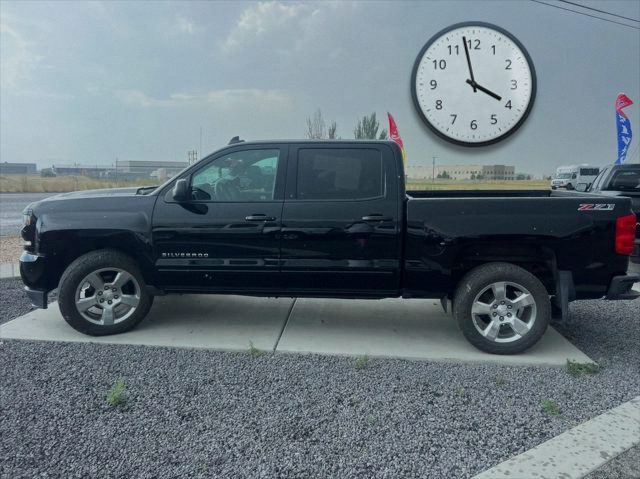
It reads 3:58
